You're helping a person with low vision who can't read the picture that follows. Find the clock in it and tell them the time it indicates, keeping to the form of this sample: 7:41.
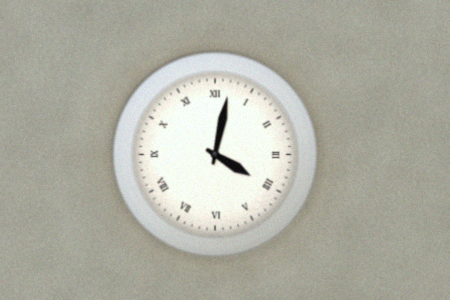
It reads 4:02
